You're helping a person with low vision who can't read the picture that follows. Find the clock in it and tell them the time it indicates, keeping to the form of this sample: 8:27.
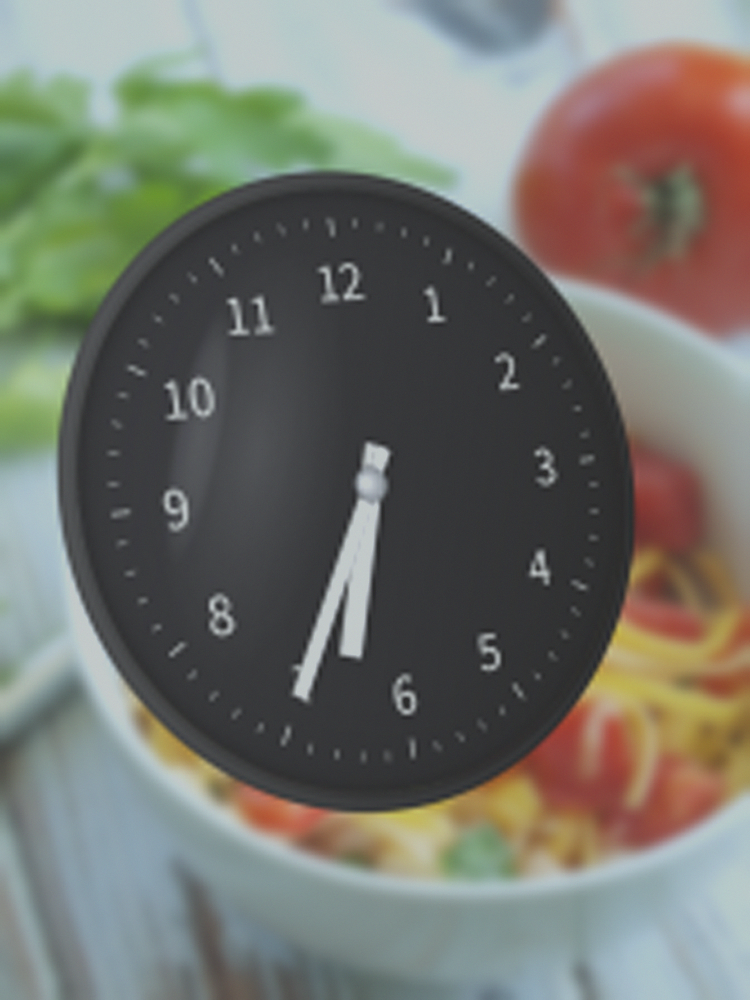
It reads 6:35
